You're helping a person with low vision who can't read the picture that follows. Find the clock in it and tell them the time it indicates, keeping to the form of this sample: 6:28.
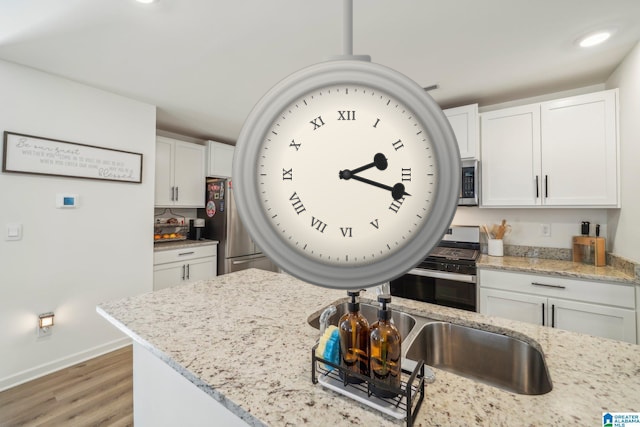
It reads 2:18
